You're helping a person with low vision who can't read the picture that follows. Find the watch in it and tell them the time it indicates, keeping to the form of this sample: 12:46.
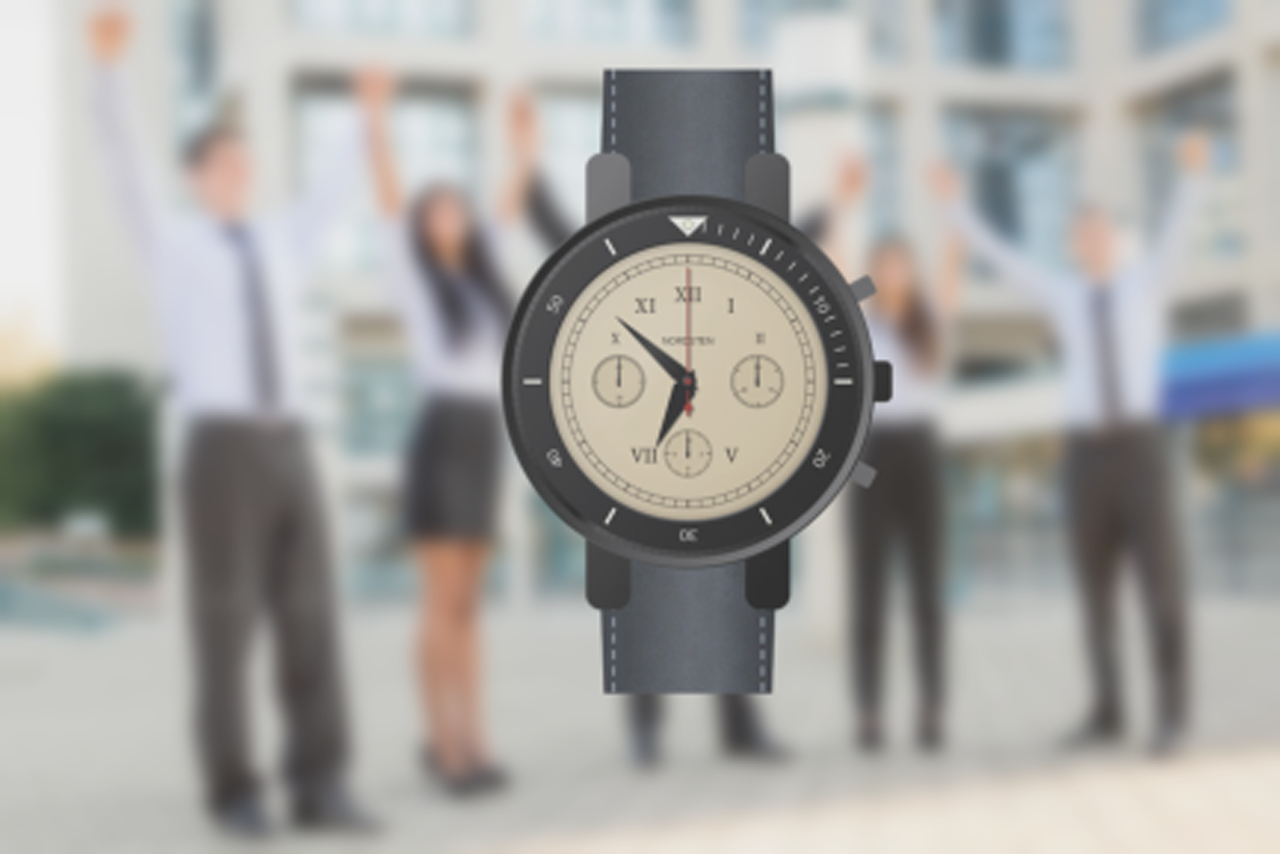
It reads 6:52
